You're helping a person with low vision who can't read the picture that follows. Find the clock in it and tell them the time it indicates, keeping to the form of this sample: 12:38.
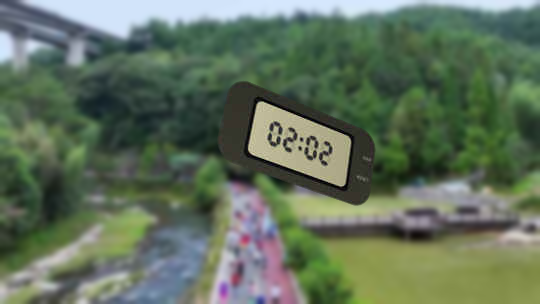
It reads 2:02
